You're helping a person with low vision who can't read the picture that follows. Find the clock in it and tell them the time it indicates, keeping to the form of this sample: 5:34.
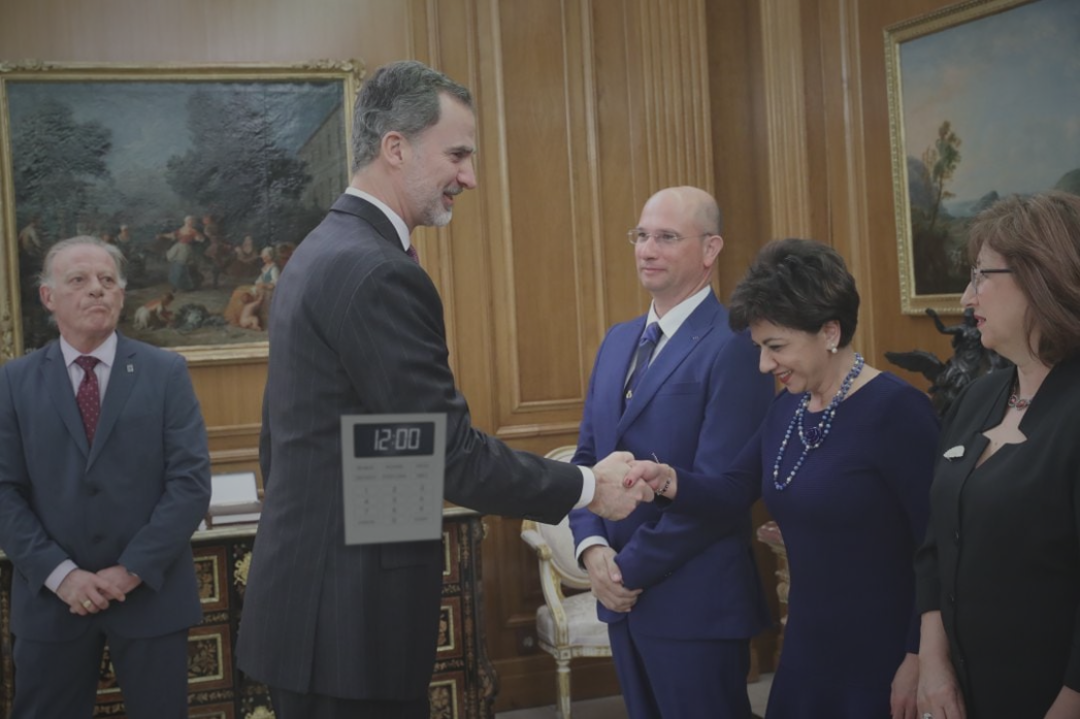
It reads 12:00
